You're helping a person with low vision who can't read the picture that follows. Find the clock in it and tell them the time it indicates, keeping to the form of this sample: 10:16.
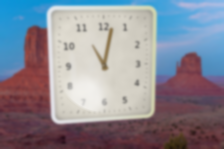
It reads 11:02
